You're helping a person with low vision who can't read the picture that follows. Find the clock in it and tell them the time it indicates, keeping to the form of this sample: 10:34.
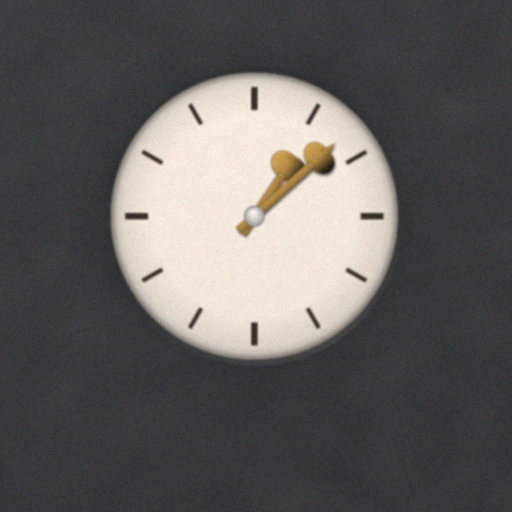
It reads 1:08
